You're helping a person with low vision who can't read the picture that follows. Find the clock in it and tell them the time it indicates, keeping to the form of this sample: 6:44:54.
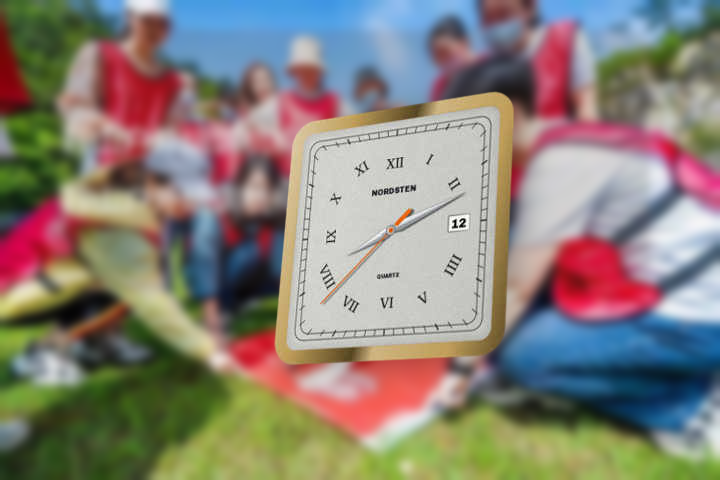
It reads 8:11:38
